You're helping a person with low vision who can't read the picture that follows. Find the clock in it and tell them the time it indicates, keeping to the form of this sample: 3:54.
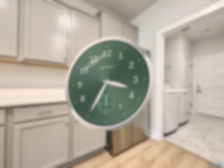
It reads 3:35
